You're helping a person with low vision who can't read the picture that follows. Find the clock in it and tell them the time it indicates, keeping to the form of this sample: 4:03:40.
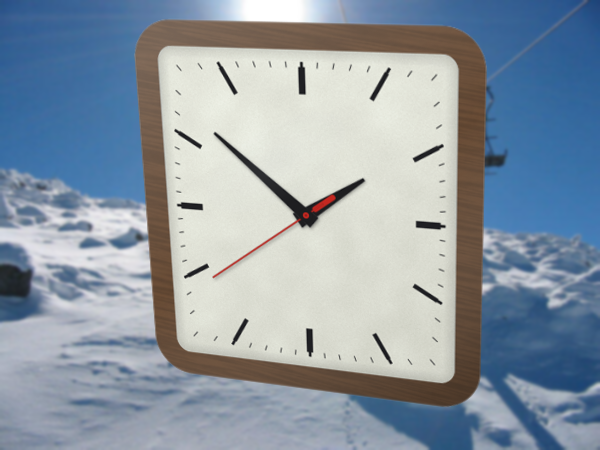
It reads 1:51:39
